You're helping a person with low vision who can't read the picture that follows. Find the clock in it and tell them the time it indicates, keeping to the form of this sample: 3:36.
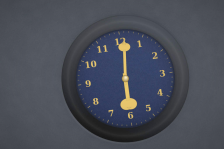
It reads 6:01
